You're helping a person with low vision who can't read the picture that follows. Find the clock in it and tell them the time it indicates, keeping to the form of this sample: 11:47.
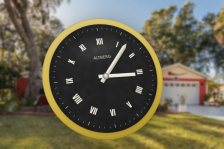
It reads 3:07
